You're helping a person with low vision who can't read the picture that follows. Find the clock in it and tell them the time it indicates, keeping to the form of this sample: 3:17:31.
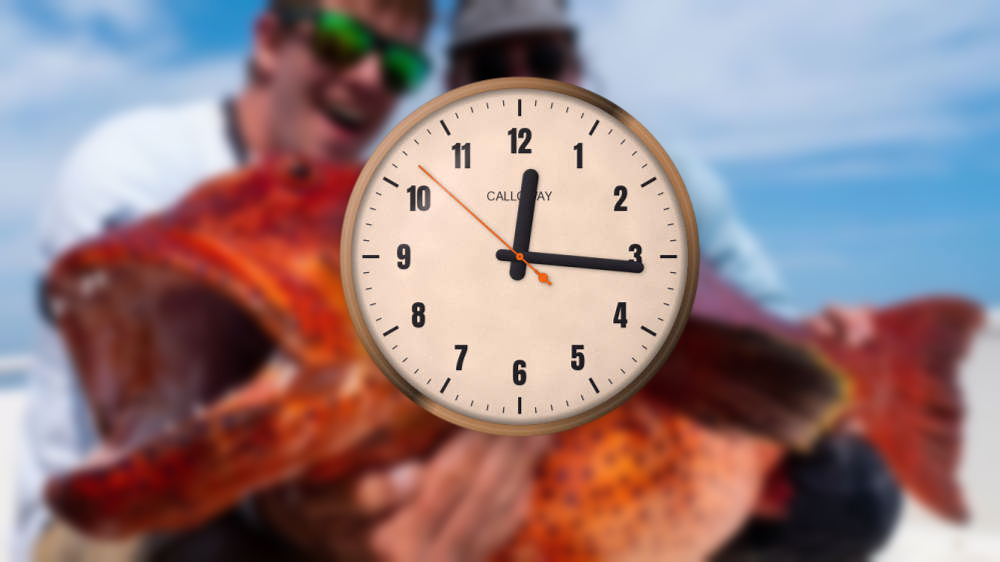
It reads 12:15:52
